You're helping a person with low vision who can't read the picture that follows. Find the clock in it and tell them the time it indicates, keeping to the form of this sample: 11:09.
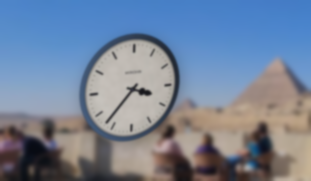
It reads 3:37
